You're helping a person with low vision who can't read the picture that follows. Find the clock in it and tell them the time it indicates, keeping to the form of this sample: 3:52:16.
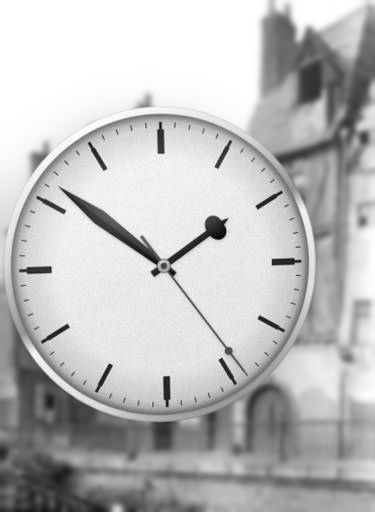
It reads 1:51:24
